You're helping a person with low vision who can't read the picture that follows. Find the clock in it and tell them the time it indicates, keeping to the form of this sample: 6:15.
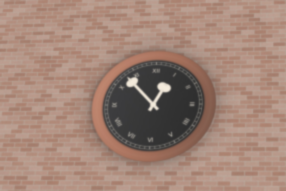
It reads 12:53
